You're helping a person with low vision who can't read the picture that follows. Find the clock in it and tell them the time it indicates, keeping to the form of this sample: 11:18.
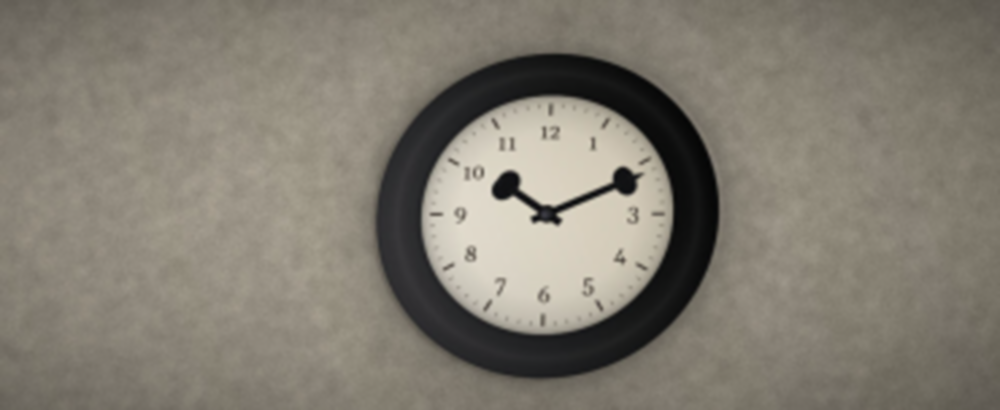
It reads 10:11
